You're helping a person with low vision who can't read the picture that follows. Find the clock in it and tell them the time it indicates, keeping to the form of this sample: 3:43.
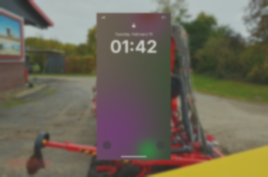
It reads 1:42
